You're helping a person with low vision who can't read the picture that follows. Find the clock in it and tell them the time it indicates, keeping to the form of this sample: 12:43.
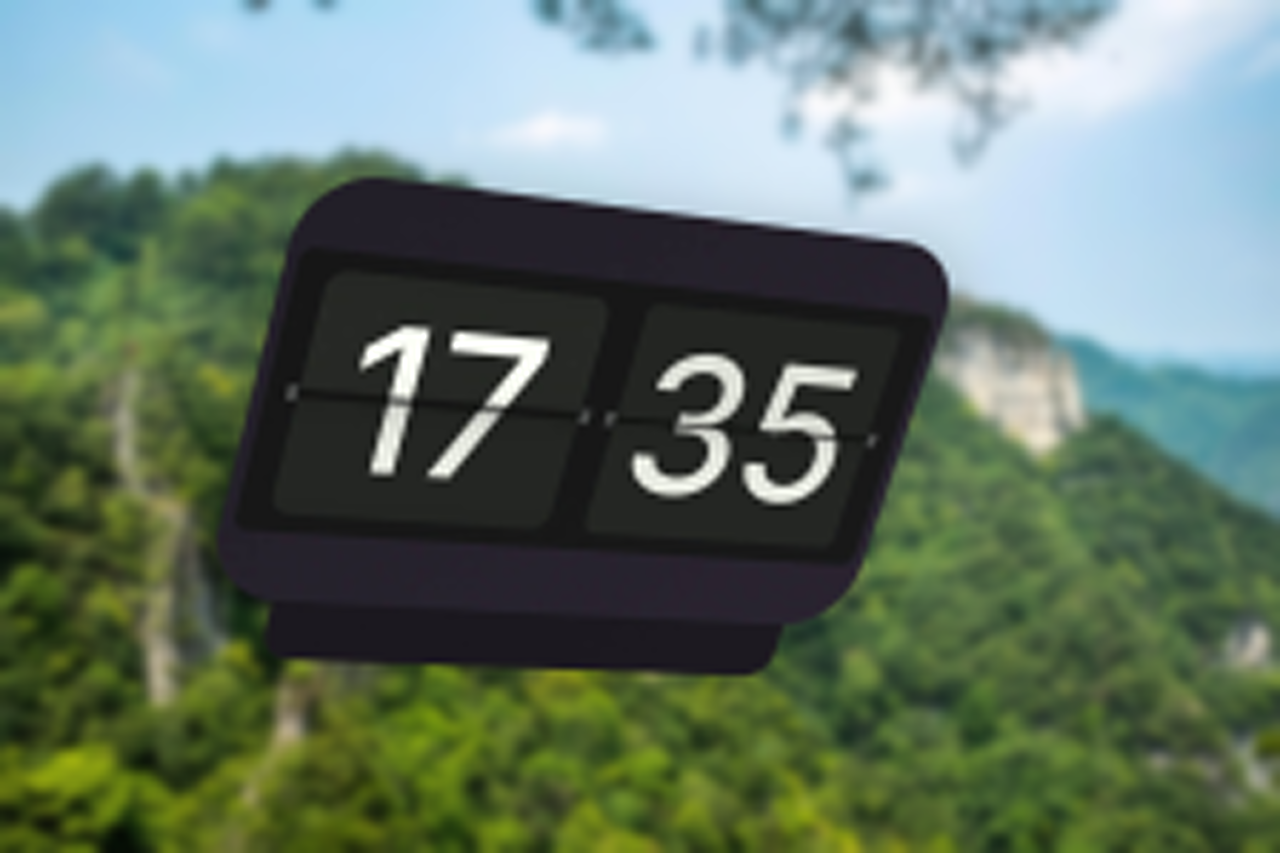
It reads 17:35
